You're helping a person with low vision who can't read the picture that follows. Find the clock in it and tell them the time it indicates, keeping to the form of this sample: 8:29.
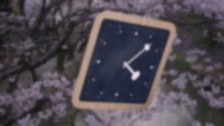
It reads 4:07
